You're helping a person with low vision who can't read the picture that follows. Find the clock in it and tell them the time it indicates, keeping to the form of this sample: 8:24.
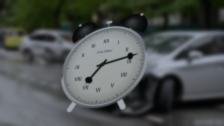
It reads 7:13
